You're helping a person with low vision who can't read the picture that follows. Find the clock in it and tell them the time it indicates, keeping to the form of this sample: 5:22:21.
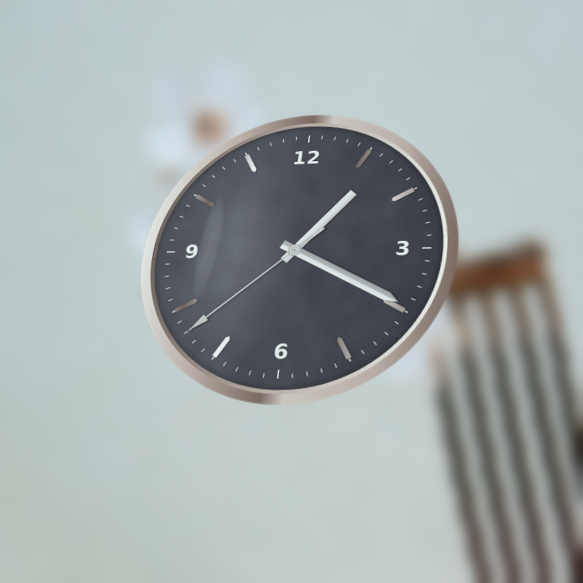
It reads 1:19:38
